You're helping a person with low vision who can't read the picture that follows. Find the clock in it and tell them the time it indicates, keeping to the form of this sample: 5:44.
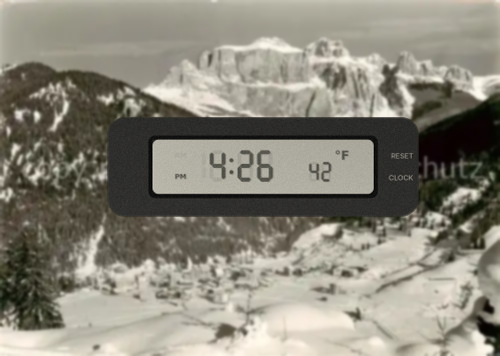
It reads 4:26
